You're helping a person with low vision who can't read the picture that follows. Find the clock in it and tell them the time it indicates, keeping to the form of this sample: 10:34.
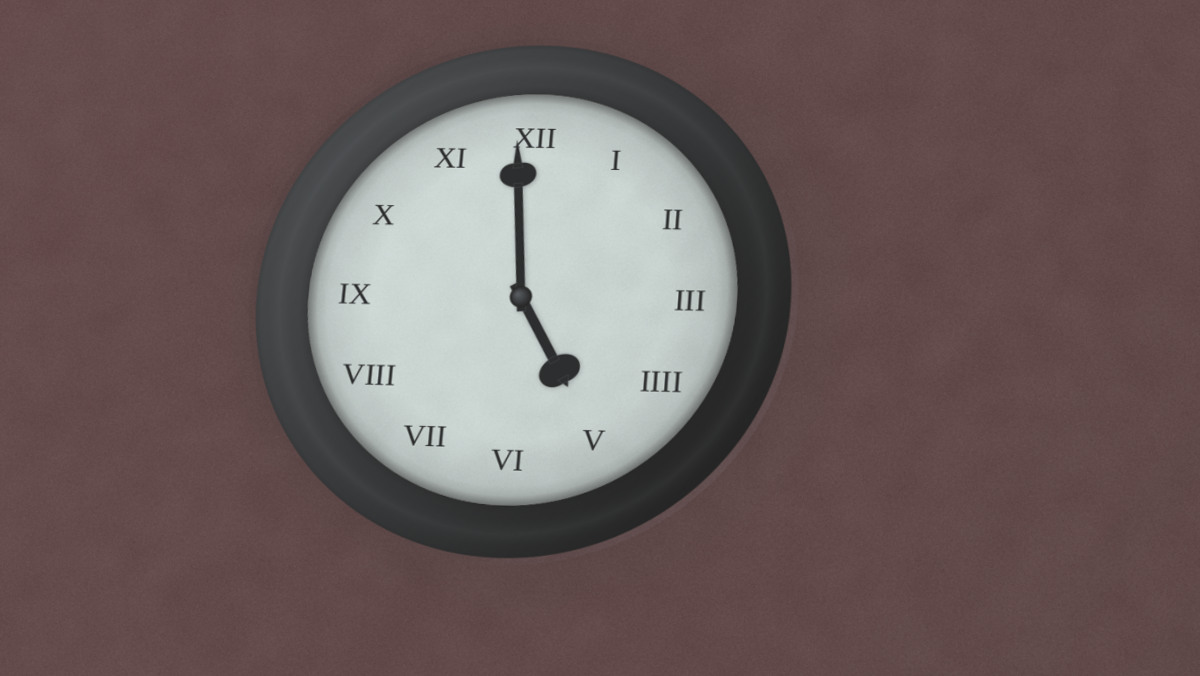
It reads 4:59
